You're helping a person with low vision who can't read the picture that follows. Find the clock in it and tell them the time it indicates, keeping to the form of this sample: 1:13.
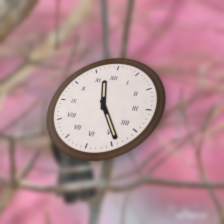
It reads 11:24
